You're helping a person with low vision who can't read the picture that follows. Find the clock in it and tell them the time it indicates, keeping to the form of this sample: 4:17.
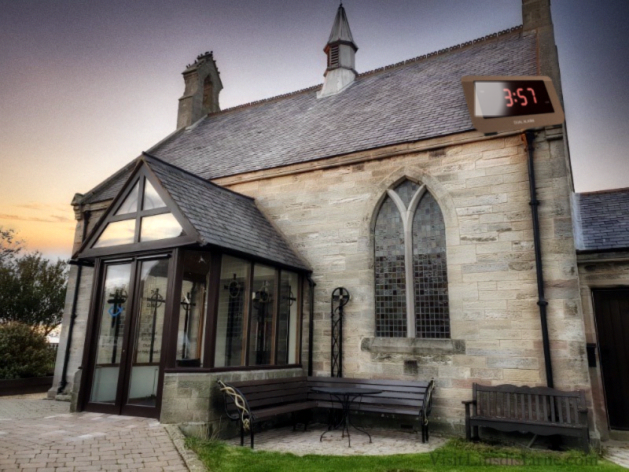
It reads 3:57
